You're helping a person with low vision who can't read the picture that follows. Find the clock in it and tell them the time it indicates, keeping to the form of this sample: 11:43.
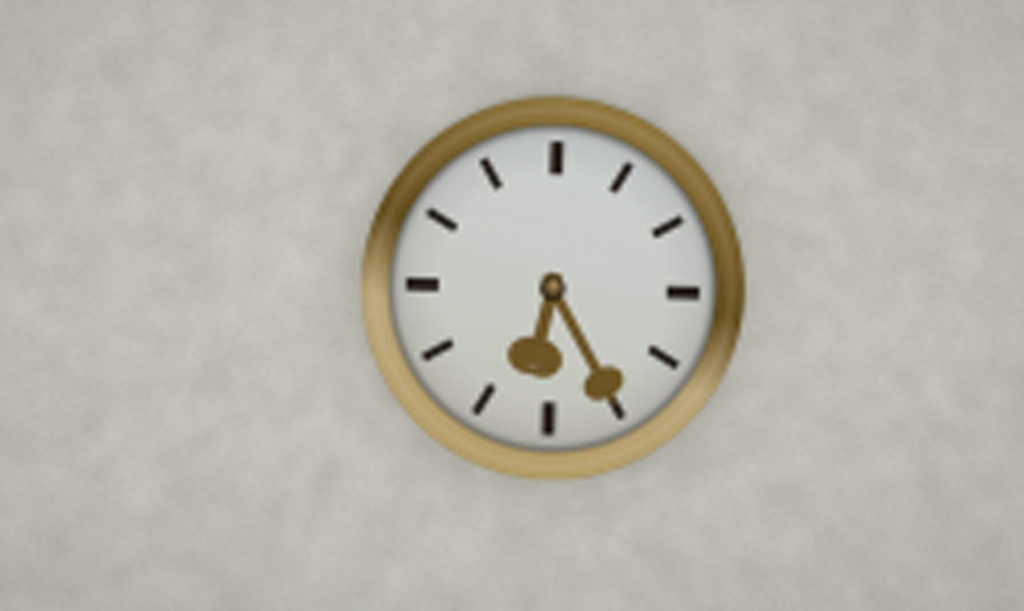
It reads 6:25
